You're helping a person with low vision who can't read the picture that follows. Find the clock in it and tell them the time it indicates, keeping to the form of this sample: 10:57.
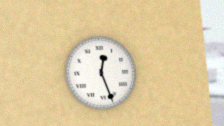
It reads 12:27
